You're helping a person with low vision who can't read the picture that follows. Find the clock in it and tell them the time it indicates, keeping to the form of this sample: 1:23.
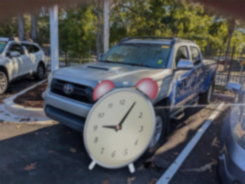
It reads 9:05
